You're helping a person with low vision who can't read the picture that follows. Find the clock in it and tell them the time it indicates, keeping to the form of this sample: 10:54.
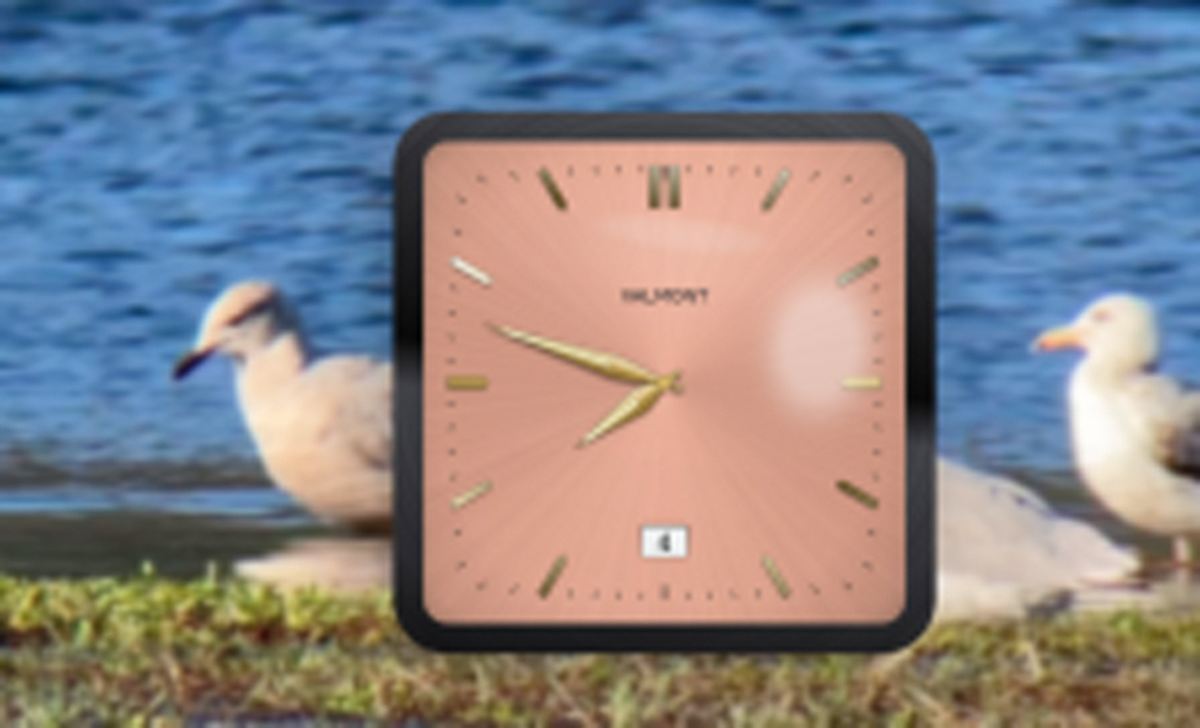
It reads 7:48
